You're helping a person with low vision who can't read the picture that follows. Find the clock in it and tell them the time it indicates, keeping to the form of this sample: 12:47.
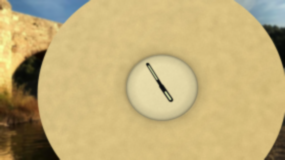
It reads 4:55
